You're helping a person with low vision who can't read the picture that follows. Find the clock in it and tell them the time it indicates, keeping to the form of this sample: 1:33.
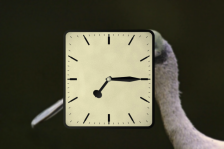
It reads 7:15
